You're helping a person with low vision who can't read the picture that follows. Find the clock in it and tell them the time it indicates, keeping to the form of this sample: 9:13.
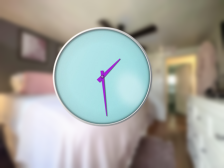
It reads 1:29
